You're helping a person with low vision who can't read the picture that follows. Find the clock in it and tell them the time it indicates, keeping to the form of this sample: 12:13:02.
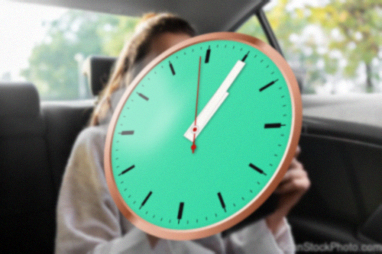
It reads 1:04:59
